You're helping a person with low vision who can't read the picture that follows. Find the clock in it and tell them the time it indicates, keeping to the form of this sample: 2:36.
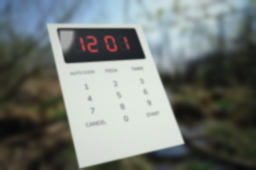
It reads 12:01
